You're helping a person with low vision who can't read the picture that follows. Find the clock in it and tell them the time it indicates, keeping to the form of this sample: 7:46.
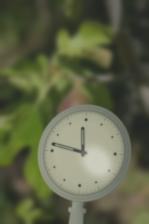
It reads 11:47
